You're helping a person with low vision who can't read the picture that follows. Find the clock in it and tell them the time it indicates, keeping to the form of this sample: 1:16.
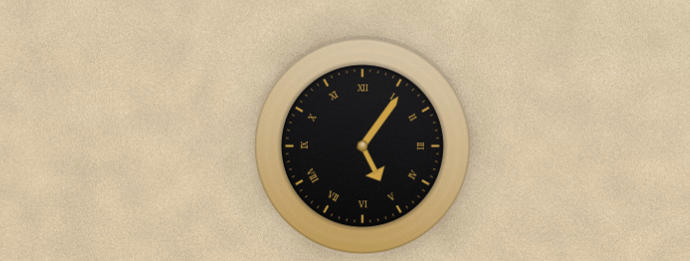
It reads 5:06
